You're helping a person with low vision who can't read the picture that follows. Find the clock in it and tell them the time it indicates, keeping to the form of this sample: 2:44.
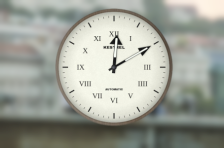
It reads 12:10
